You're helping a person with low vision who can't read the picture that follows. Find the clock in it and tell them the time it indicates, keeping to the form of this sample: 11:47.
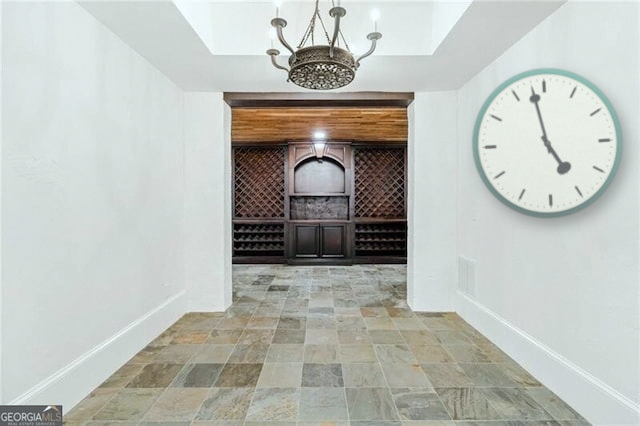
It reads 4:58
